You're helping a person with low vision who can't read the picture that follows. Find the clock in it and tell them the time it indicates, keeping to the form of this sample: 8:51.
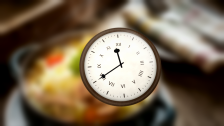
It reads 11:40
